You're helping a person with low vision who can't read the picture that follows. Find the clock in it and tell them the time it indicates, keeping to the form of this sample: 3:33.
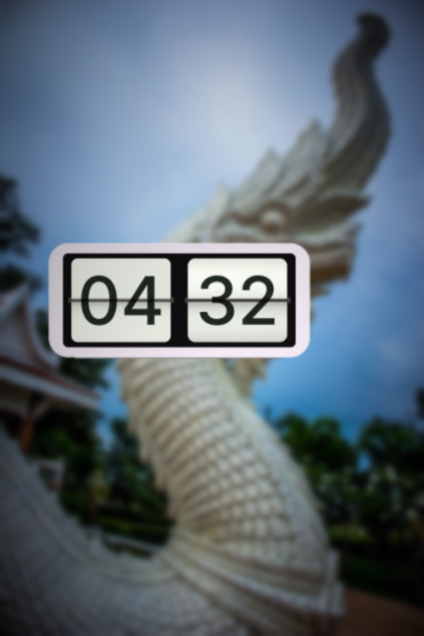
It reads 4:32
